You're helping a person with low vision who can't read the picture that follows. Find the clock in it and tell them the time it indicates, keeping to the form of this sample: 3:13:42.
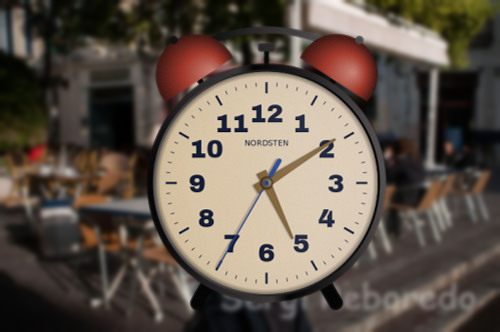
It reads 5:09:35
